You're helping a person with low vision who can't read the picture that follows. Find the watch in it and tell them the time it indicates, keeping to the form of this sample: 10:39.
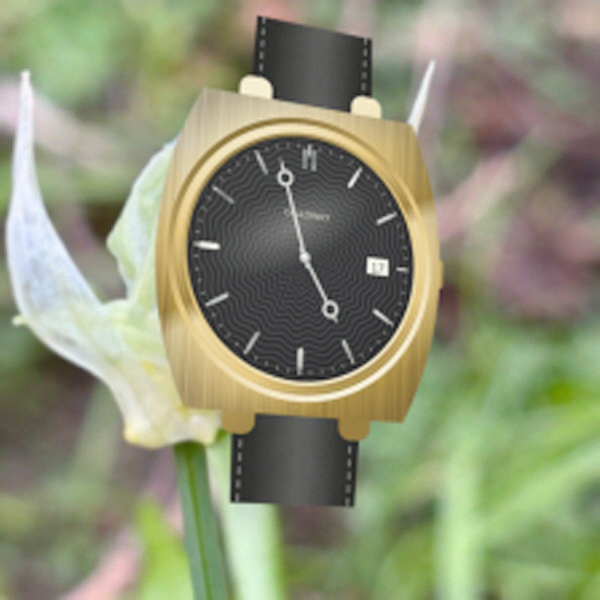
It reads 4:57
